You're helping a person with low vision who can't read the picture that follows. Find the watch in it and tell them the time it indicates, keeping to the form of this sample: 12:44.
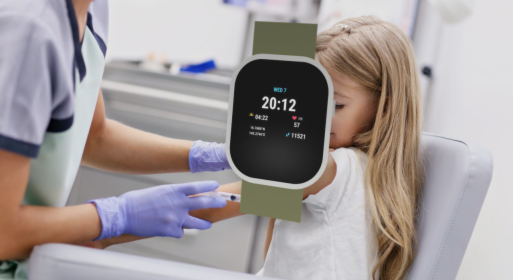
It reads 20:12
